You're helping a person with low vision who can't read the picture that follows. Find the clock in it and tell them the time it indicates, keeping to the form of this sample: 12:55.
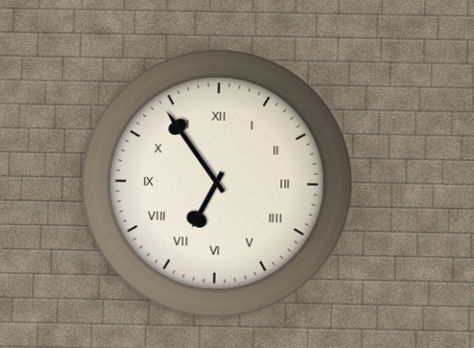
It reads 6:54
